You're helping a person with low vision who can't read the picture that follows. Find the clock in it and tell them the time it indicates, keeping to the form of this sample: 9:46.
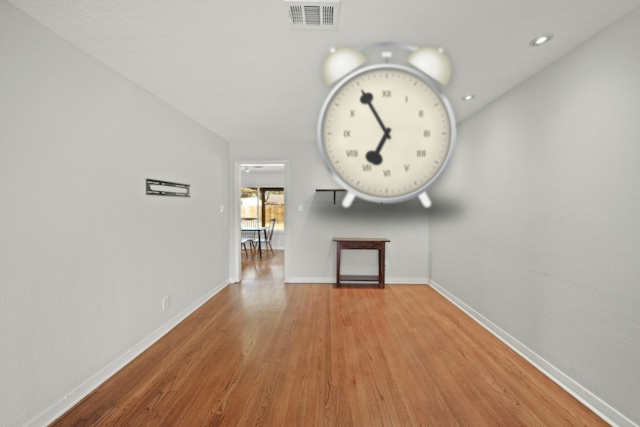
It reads 6:55
